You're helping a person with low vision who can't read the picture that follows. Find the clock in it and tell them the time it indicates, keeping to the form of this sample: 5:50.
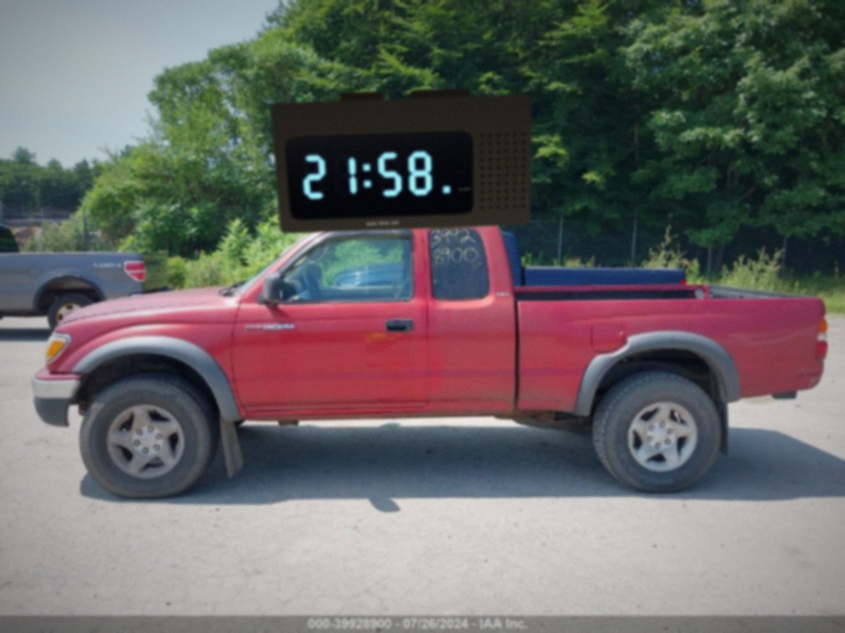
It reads 21:58
